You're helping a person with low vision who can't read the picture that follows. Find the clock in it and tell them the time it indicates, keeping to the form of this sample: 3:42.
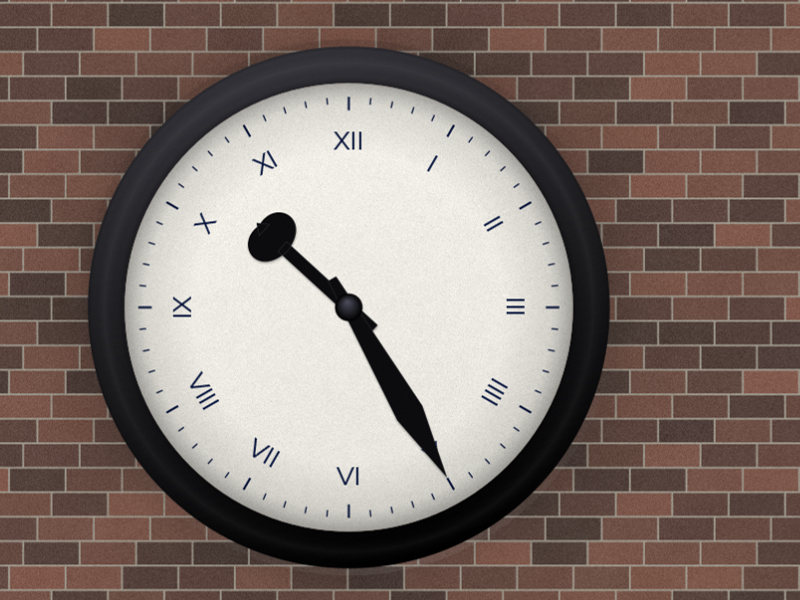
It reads 10:25
